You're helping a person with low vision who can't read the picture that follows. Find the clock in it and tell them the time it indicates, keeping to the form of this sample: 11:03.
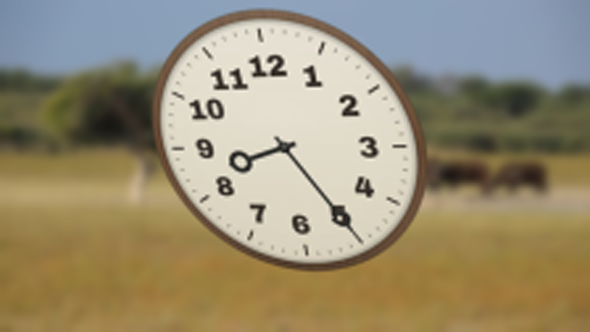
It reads 8:25
